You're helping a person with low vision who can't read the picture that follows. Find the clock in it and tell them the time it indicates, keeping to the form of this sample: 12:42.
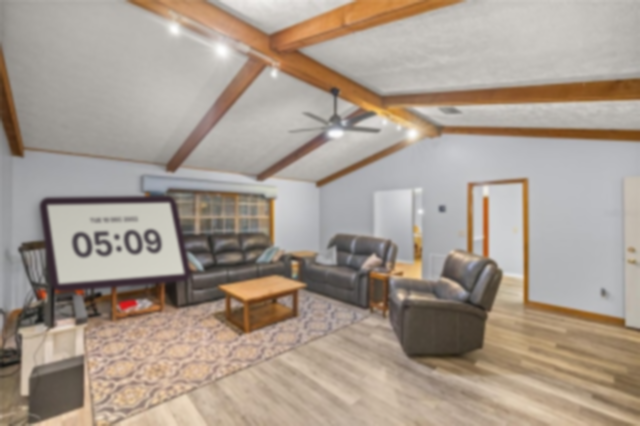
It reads 5:09
